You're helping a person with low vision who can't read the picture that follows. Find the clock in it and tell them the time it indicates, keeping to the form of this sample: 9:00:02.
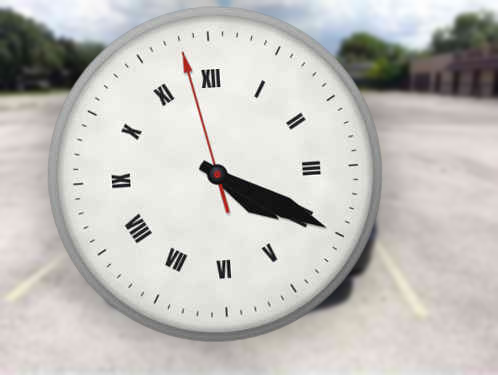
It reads 4:19:58
